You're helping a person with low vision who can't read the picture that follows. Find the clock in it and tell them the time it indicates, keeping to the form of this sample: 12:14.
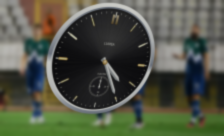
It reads 4:25
